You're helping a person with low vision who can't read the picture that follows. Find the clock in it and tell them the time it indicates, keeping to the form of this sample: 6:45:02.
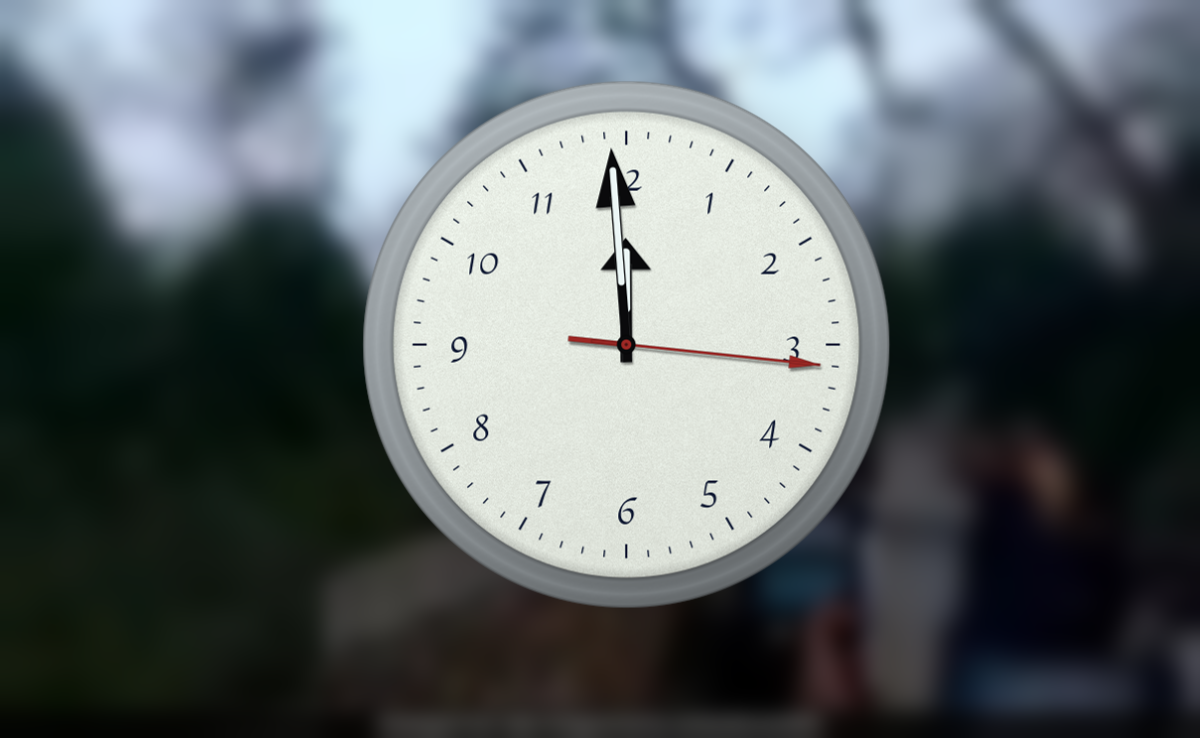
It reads 11:59:16
